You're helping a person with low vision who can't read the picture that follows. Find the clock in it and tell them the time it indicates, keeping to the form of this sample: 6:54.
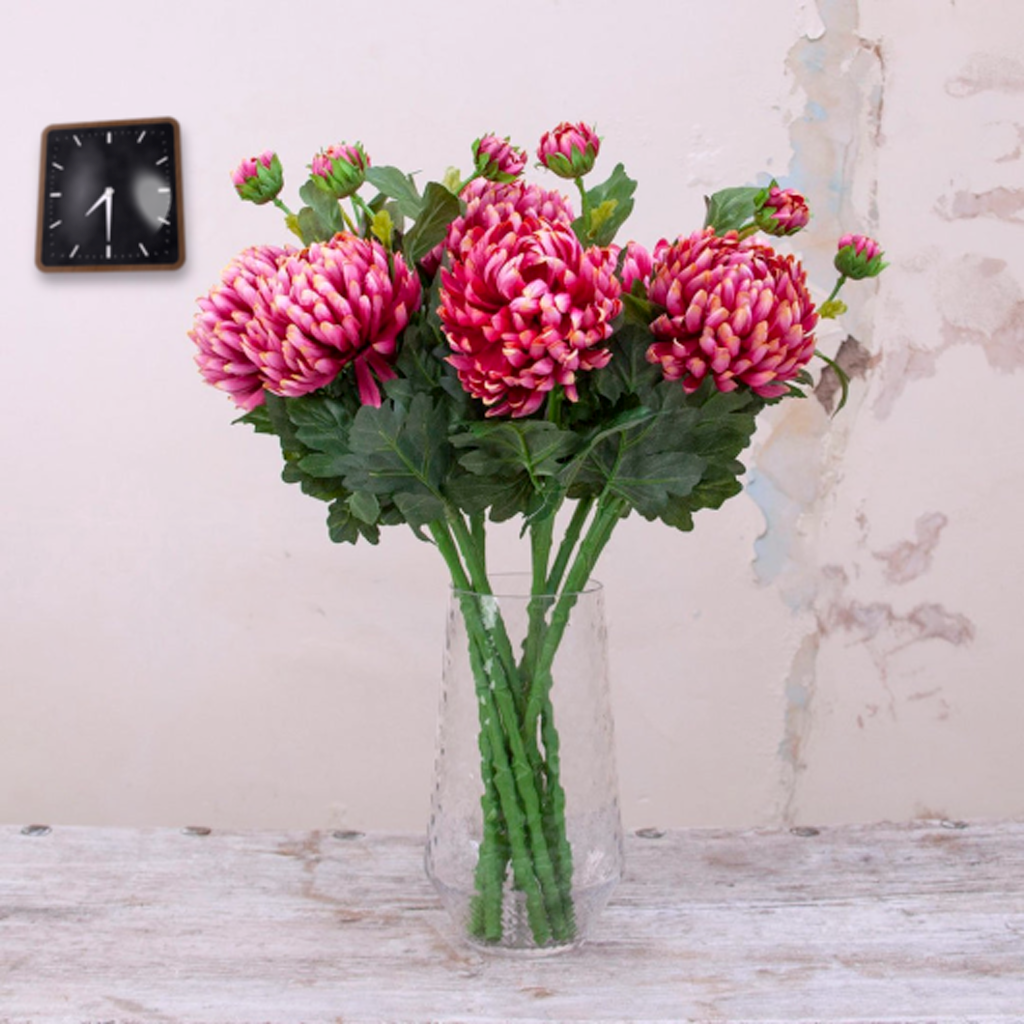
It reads 7:30
